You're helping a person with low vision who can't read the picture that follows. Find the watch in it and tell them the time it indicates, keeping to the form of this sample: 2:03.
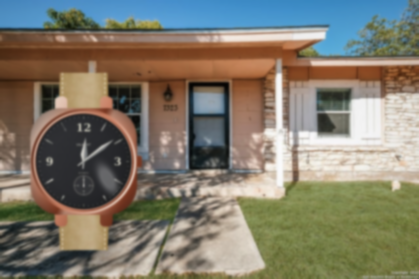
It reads 12:09
